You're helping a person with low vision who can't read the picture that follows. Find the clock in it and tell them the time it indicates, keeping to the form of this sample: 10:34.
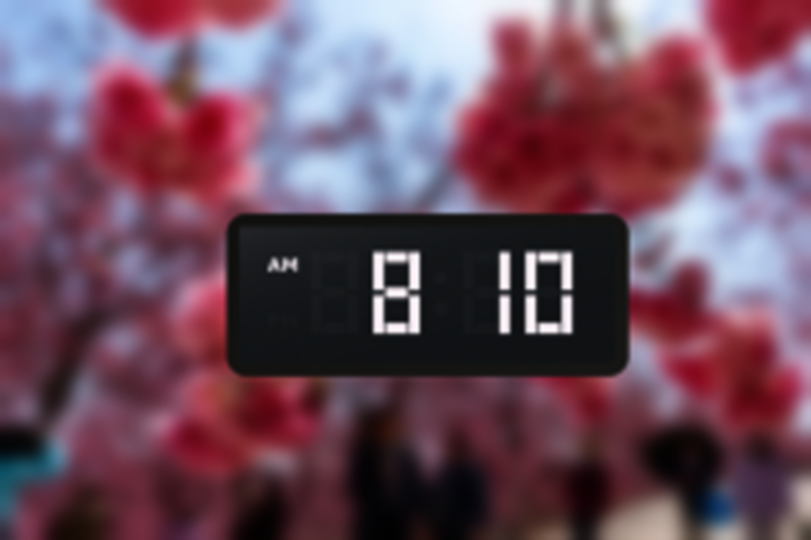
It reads 8:10
